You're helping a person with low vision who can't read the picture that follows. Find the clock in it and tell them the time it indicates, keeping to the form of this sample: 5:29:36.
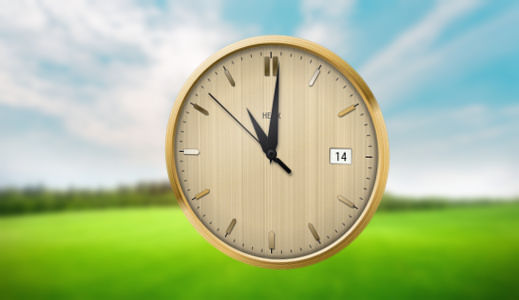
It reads 11:00:52
